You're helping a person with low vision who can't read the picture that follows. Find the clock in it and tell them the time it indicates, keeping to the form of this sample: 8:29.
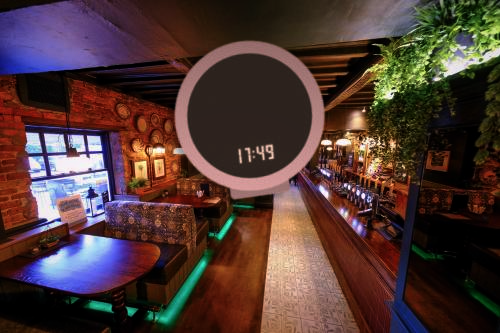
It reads 17:49
